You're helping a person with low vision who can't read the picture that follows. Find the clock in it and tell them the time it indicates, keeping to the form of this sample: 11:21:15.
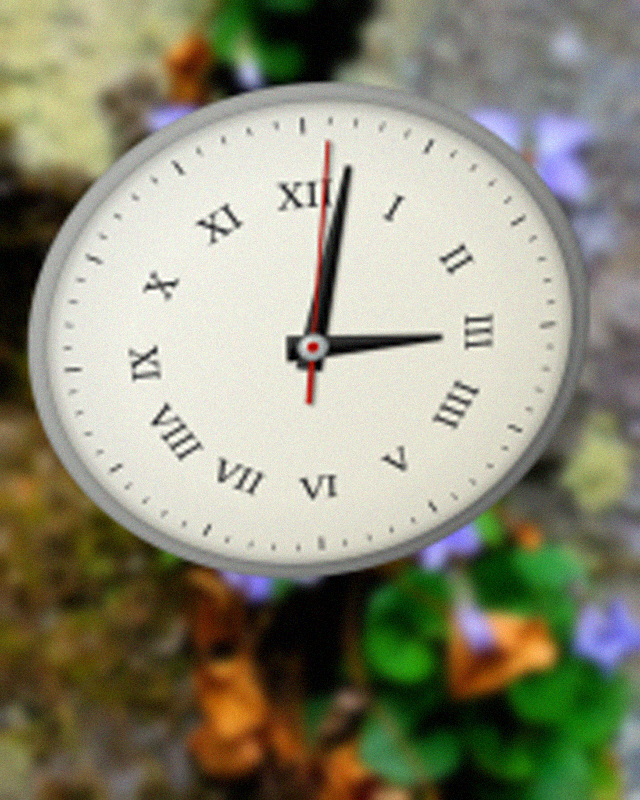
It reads 3:02:01
